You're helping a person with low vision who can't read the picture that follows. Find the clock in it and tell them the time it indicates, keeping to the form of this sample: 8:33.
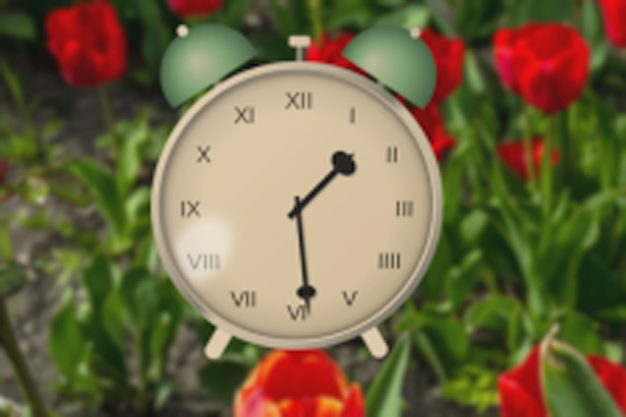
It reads 1:29
